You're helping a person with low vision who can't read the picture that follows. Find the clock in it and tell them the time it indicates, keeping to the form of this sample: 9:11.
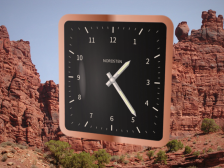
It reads 1:24
